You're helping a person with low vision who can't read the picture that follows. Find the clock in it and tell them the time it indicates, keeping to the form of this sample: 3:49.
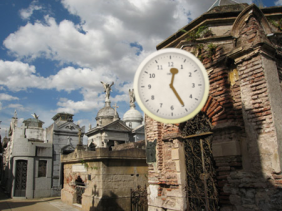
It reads 12:25
